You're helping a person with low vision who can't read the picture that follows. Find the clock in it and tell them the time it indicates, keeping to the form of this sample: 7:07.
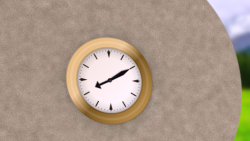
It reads 8:10
